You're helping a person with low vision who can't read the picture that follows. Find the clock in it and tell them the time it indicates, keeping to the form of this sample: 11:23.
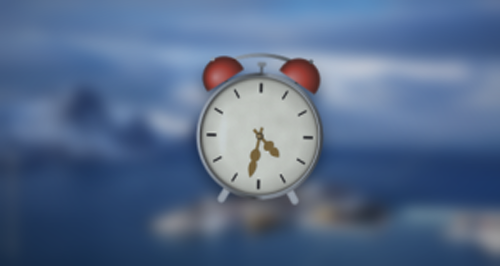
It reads 4:32
